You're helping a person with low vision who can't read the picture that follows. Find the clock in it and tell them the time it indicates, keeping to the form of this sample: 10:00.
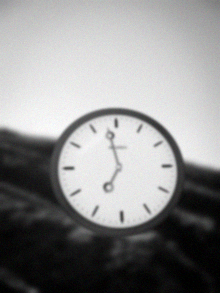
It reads 6:58
